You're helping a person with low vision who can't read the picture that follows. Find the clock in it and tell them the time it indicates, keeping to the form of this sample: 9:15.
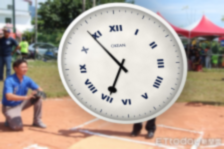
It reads 6:54
